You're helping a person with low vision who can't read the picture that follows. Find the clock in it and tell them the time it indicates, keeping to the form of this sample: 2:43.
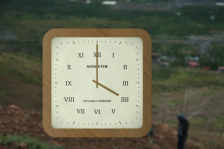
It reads 4:00
